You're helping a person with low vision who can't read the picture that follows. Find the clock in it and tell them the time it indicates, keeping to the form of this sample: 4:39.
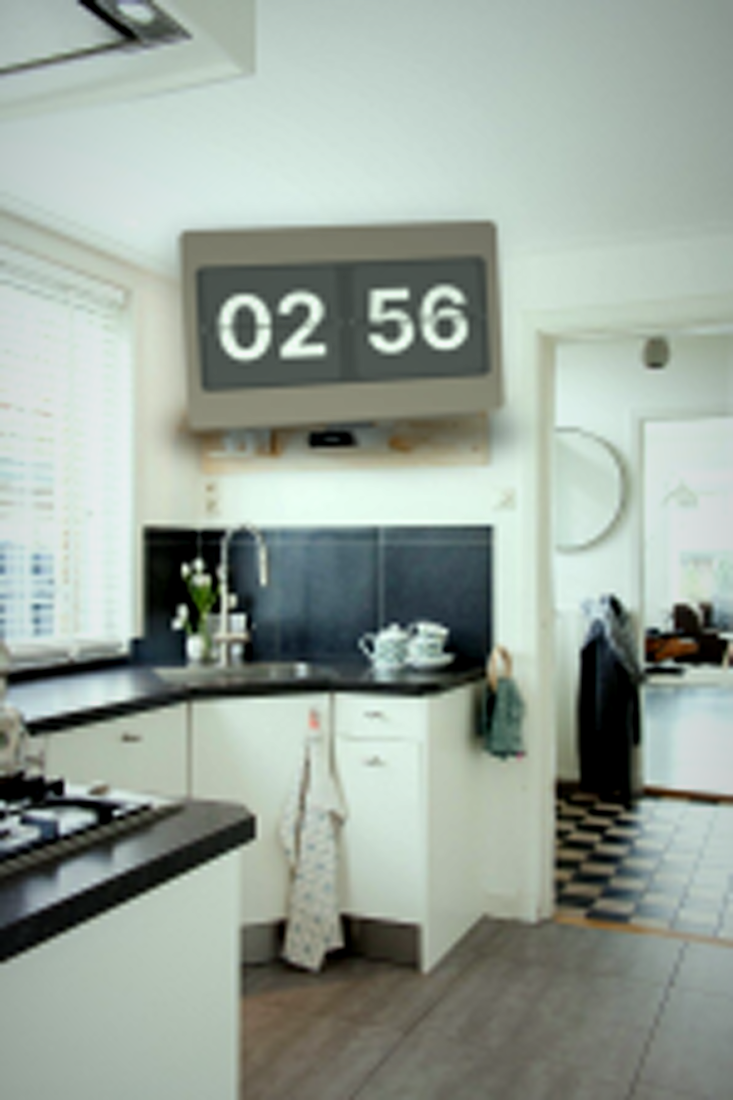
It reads 2:56
